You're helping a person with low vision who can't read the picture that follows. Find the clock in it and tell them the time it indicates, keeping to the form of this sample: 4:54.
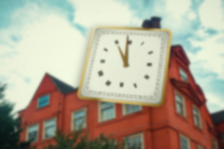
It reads 10:59
